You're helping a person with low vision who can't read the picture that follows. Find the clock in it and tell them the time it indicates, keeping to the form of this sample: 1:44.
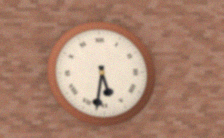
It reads 5:32
